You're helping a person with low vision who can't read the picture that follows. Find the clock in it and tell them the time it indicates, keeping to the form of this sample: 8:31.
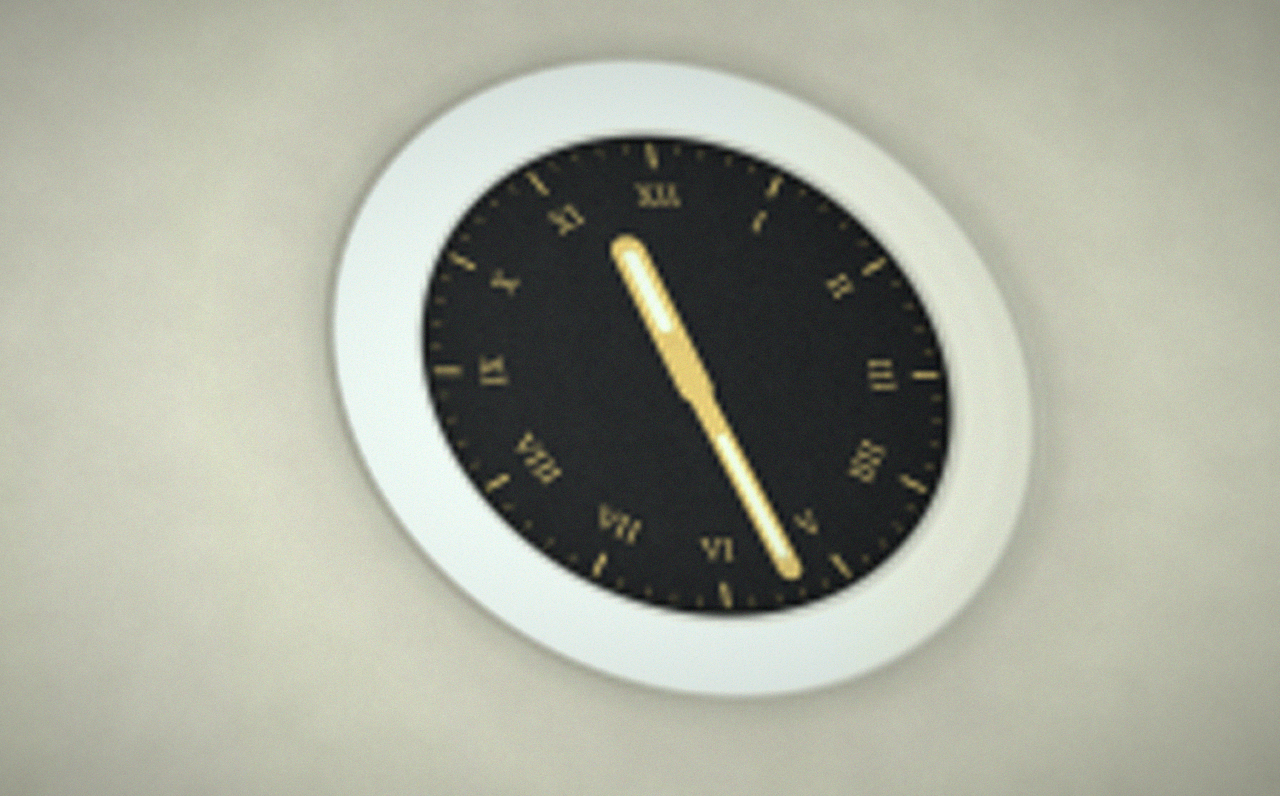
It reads 11:27
